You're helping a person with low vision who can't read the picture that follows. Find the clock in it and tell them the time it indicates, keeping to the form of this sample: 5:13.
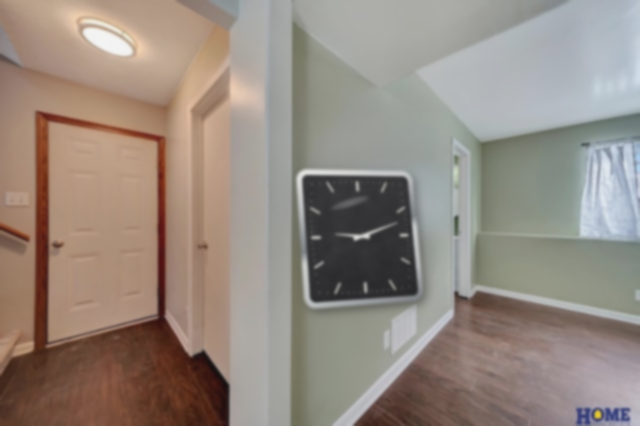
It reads 9:12
